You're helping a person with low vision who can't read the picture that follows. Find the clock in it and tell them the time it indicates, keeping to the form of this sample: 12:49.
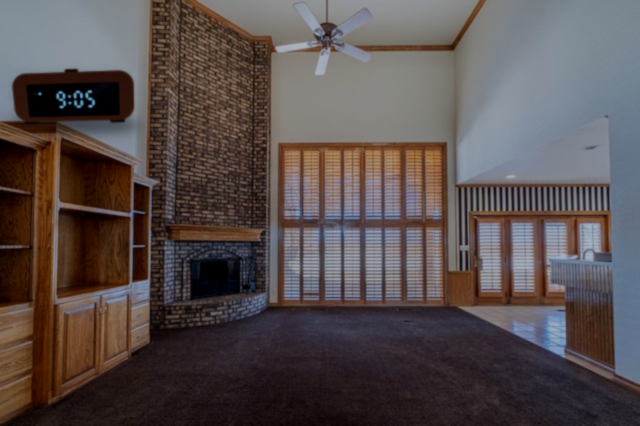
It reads 9:05
